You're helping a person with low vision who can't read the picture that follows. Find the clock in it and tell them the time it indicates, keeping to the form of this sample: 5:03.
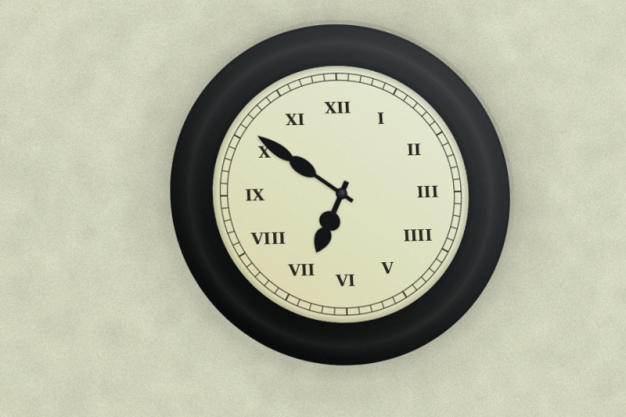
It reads 6:51
